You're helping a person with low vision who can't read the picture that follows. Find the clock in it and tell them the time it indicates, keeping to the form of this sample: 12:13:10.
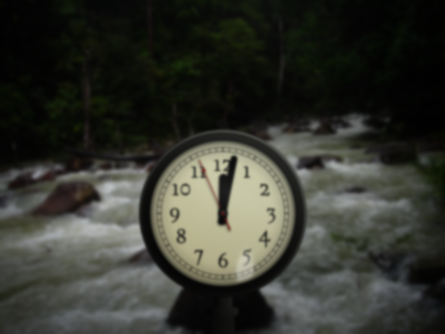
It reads 12:01:56
